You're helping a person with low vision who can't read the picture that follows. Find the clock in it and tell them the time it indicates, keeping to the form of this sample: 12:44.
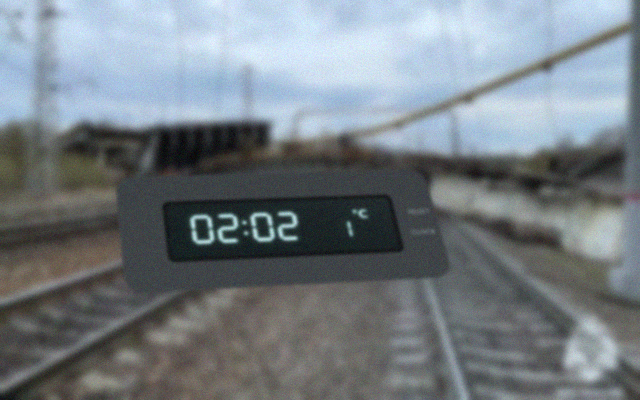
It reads 2:02
